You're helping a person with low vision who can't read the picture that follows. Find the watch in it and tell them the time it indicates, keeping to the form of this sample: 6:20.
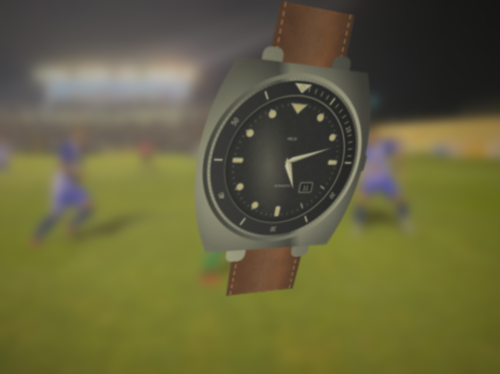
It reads 5:12
